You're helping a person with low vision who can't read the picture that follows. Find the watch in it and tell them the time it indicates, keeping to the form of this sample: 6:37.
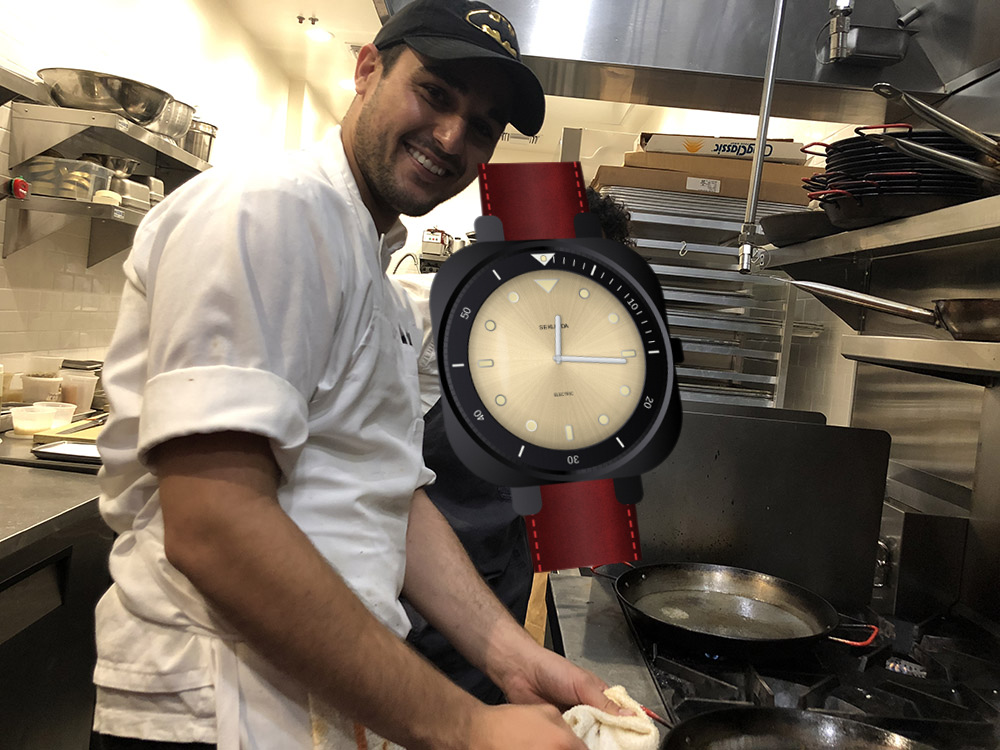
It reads 12:16
